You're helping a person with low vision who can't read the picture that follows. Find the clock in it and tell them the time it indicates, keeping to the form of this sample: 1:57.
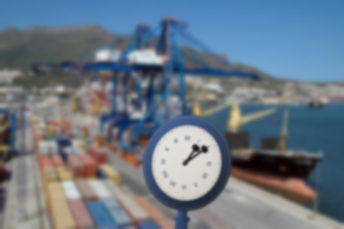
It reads 1:09
